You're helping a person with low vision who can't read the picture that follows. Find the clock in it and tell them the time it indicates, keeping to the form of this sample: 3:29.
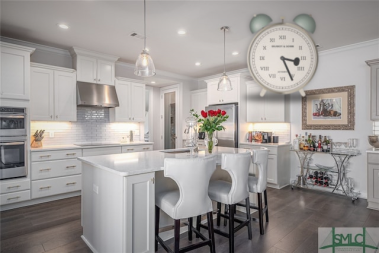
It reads 3:26
